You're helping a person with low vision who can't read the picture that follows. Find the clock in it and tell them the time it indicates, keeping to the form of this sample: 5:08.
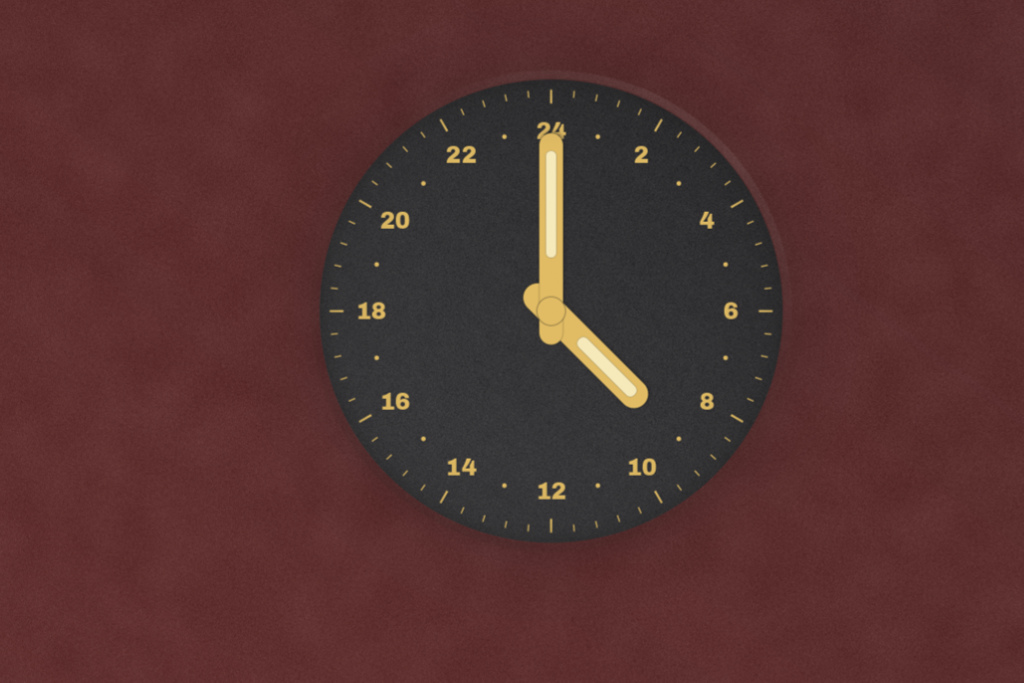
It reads 9:00
